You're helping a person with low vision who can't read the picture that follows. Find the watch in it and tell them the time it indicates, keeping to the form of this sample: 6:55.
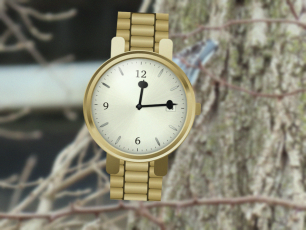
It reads 12:14
